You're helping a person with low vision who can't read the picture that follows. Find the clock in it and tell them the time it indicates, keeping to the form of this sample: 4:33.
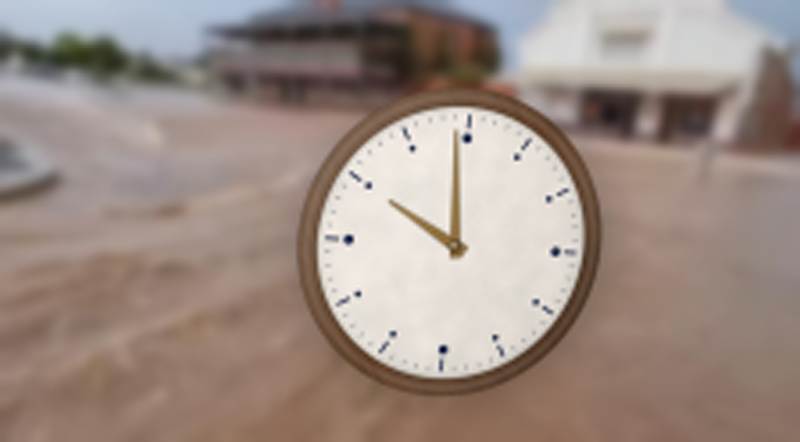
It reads 9:59
